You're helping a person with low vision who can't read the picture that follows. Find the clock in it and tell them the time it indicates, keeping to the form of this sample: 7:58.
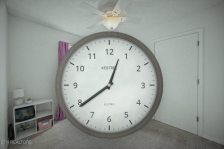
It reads 12:39
